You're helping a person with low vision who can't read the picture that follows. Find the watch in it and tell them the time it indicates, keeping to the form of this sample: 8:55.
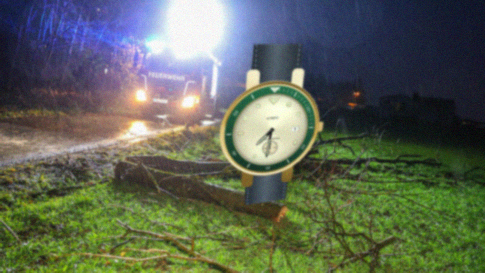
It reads 7:31
